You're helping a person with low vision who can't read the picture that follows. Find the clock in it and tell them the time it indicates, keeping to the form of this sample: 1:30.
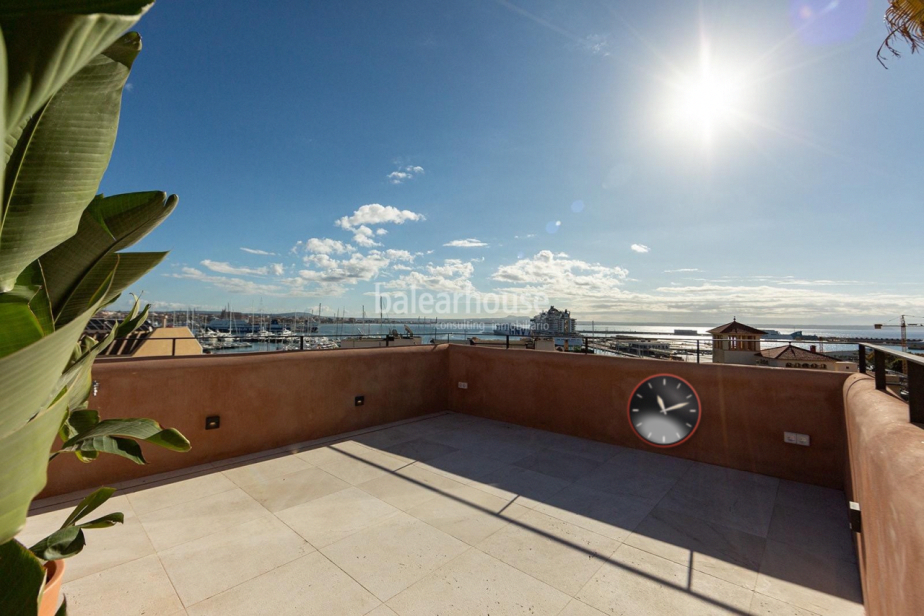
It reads 11:12
